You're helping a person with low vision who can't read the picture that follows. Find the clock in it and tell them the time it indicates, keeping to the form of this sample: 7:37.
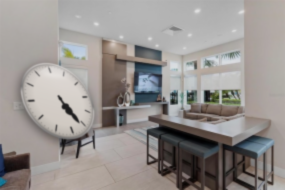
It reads 5:26
